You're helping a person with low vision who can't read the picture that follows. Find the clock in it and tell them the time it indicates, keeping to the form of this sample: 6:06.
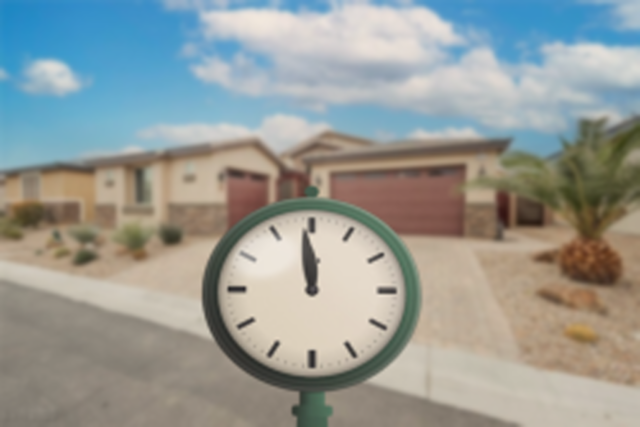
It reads 11:59
